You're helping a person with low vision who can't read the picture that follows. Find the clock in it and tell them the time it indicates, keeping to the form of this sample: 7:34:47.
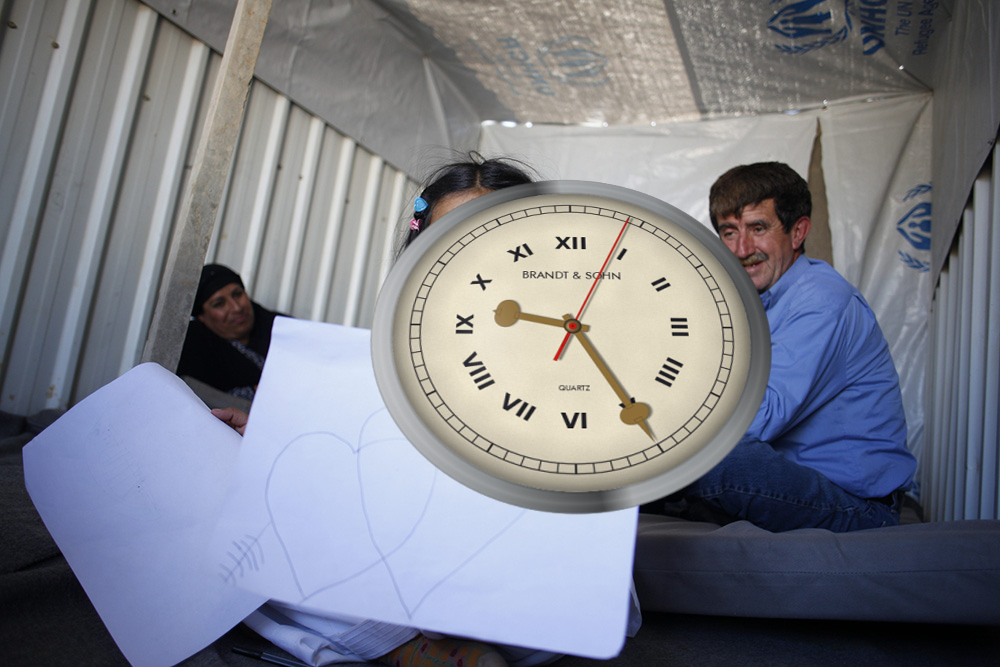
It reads 9:25:04
